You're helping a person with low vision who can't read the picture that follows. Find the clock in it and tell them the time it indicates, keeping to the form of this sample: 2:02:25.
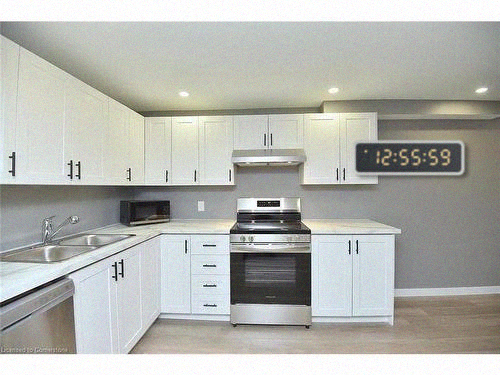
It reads 12:55:59
